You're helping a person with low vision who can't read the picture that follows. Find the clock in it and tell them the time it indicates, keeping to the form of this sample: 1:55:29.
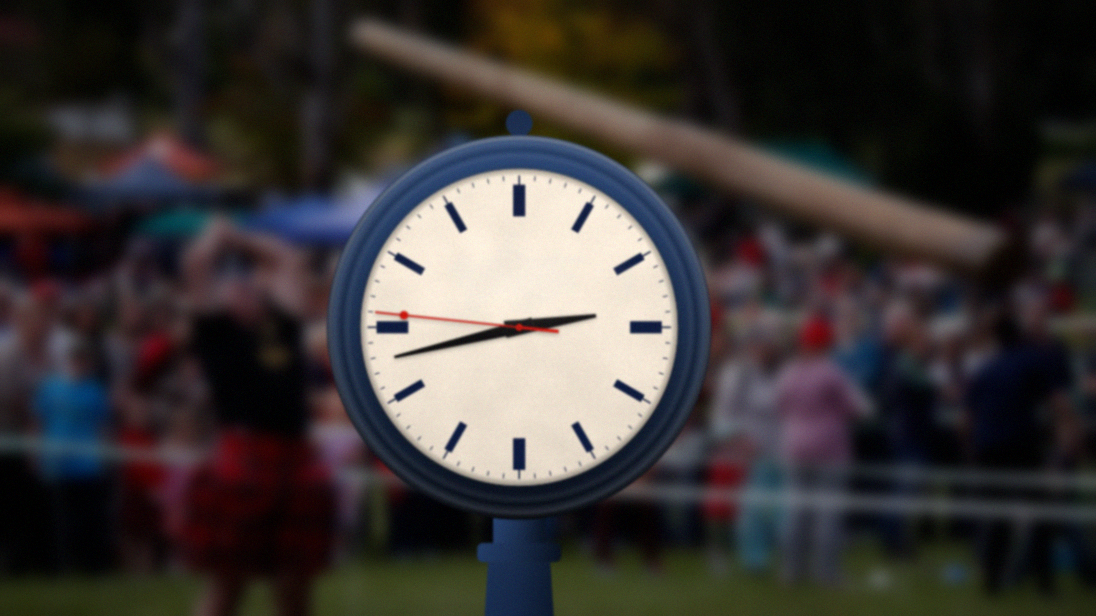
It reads 2:42:46
